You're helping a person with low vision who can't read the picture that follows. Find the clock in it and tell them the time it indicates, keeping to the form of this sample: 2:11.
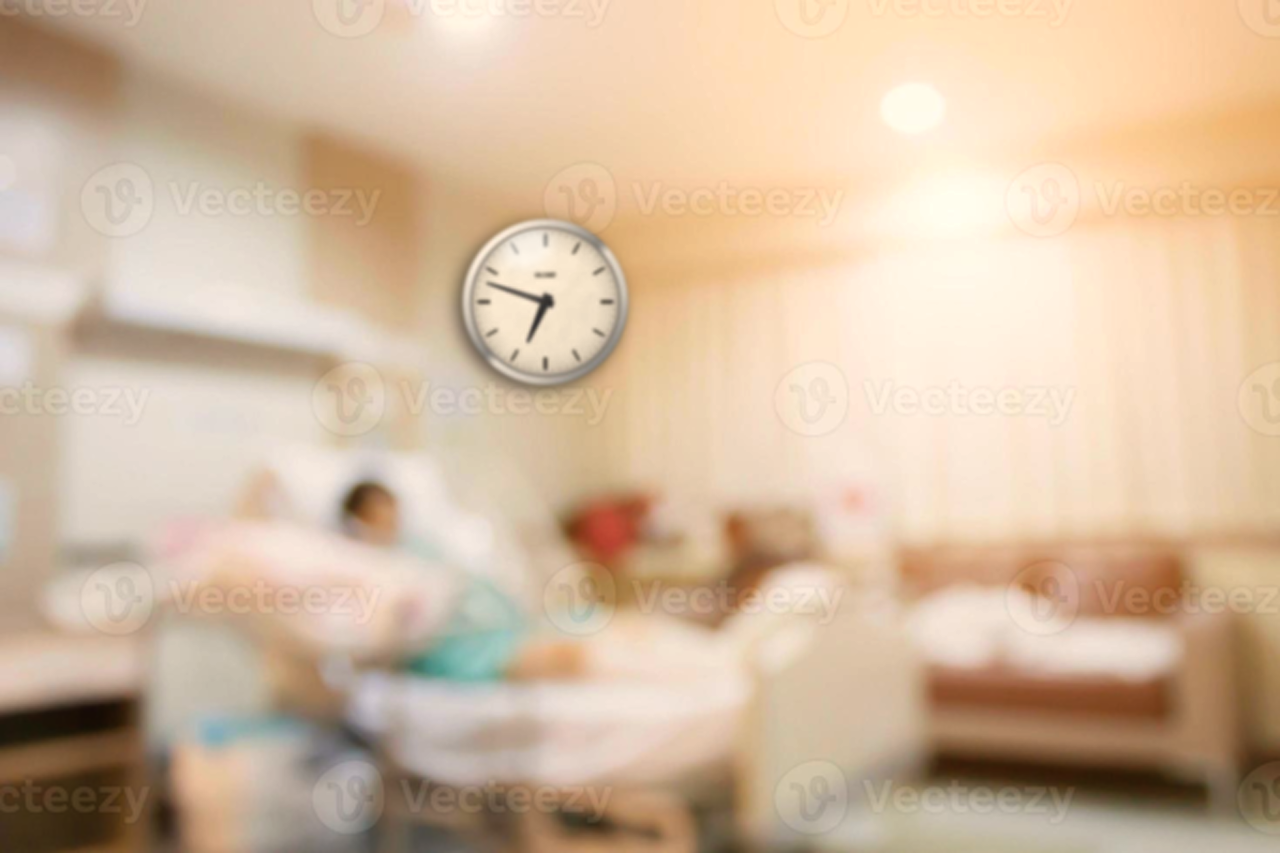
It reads 6:48
